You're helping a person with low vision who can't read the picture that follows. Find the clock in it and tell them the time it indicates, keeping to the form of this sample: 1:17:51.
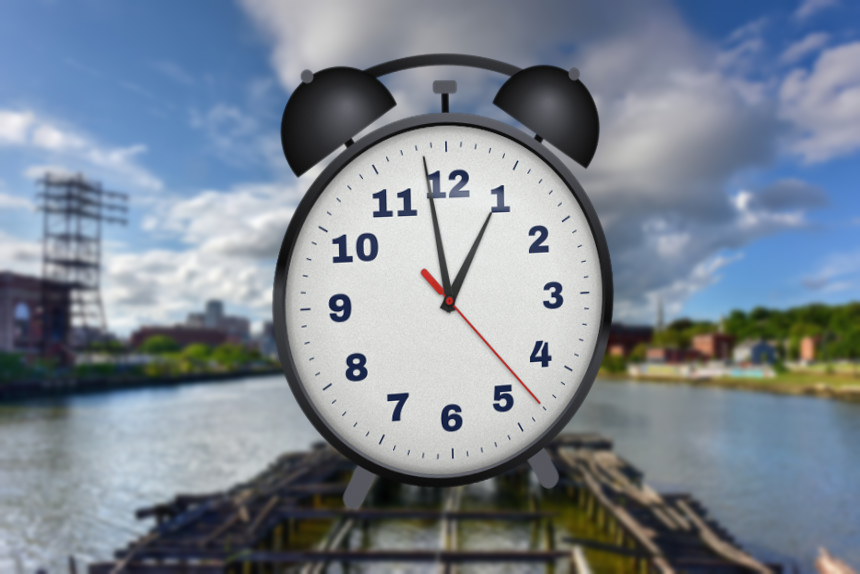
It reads 12:58:23
